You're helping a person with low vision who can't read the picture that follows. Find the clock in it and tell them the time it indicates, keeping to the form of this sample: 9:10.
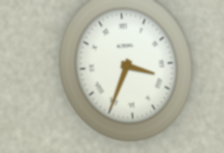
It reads 3:35
